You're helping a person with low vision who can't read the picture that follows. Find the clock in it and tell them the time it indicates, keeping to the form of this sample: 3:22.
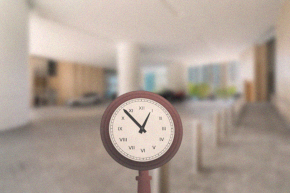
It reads 12:53
